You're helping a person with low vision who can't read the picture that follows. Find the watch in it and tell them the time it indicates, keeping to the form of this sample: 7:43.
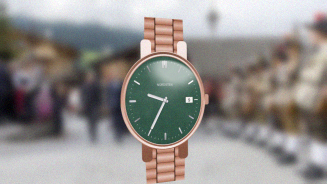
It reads 9:35
